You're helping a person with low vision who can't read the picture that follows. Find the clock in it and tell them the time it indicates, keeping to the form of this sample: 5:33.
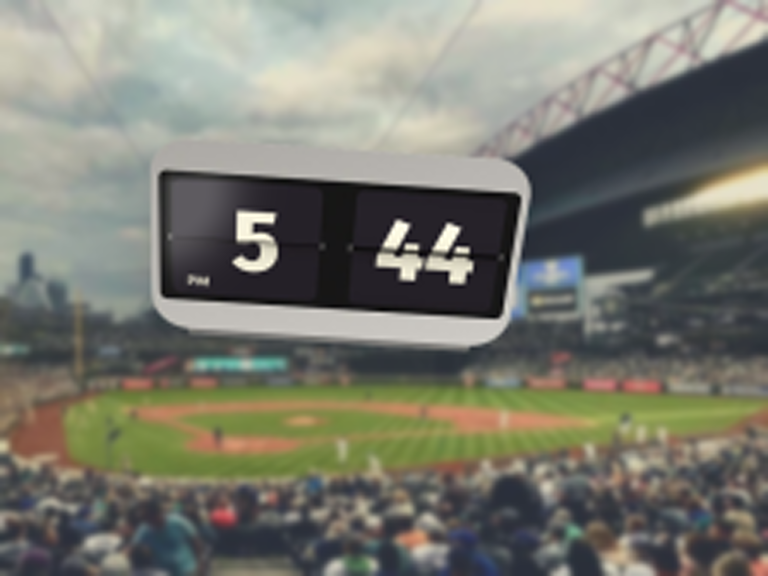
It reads 5:44
